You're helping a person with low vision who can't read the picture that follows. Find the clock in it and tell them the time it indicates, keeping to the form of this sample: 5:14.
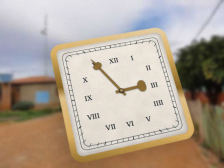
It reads 2:55
